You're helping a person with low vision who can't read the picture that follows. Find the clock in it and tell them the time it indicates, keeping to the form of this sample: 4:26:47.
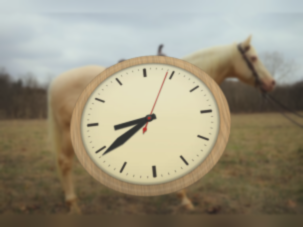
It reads 8:39:04
